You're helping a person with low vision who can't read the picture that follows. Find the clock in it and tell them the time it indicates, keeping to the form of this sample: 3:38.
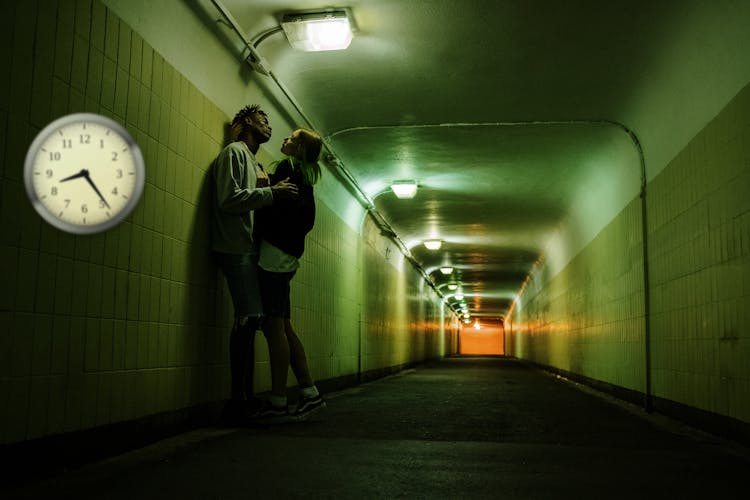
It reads 8:24
